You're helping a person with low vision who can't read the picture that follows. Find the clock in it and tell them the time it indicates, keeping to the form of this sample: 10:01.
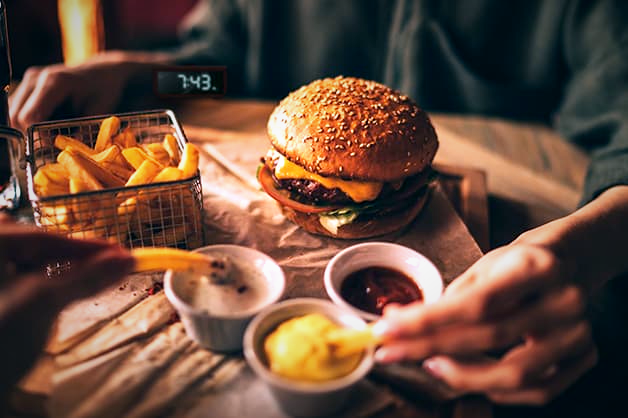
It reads 7:43
